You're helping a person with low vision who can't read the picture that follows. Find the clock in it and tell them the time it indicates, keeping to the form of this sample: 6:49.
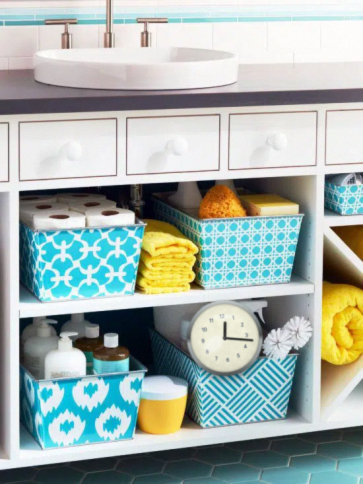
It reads 12:17
